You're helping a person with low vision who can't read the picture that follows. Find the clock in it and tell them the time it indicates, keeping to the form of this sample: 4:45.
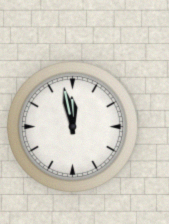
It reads 11:58
